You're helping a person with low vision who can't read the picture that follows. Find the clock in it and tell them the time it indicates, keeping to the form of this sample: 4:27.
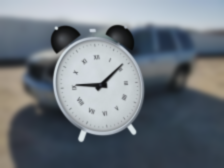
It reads 9:09
